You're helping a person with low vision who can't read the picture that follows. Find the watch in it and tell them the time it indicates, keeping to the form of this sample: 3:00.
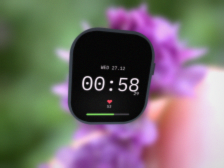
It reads 0:58
